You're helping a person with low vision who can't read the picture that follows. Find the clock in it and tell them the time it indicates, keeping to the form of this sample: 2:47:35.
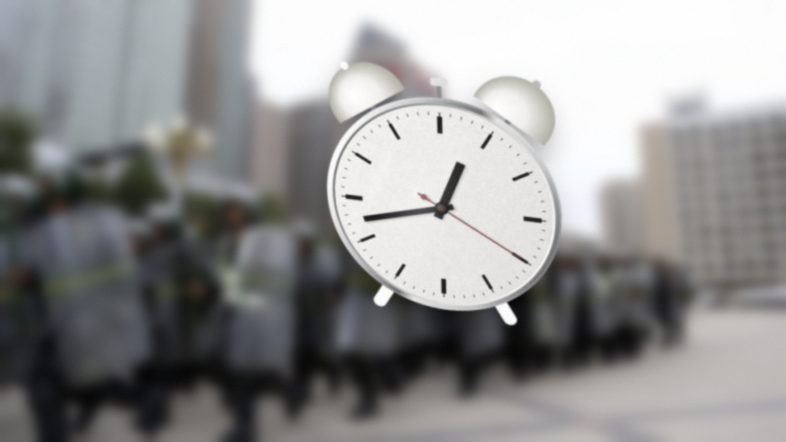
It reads 12:42:20
